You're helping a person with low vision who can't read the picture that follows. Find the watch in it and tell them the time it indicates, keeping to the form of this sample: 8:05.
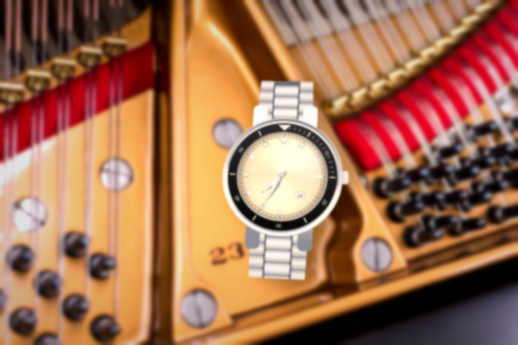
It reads 7:35
